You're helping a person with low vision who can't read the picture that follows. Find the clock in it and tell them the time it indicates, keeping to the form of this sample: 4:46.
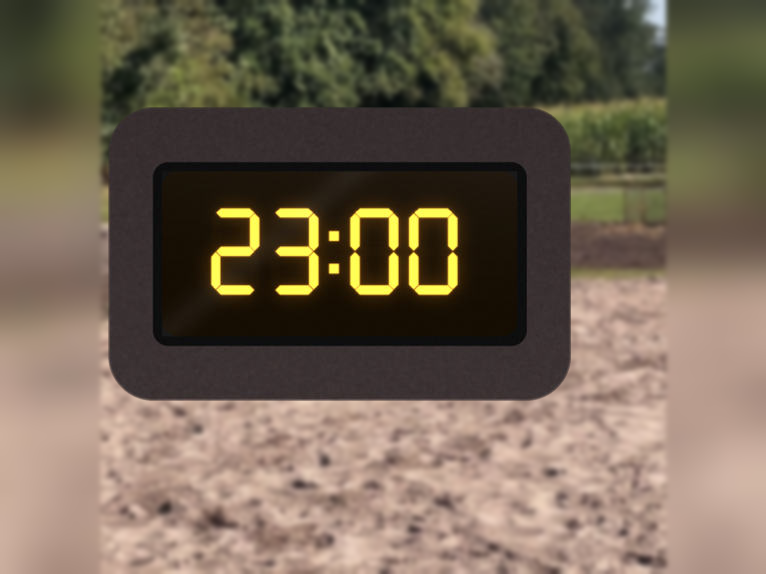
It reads 23:00
